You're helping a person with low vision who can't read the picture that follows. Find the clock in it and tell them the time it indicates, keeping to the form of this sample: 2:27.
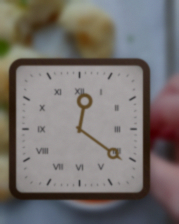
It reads 12:21
